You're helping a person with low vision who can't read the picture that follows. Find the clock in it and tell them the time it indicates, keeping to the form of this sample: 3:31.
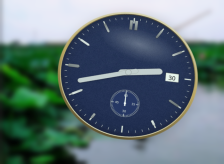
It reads 2:42
